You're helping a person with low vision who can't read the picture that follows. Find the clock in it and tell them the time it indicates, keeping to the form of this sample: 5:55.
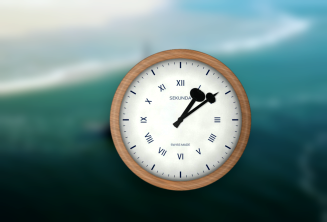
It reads 1:09
